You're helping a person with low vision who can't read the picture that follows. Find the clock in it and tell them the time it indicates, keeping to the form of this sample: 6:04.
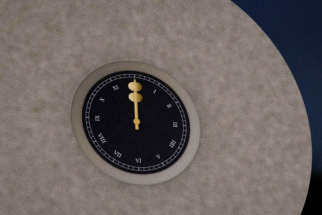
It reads 12:00
